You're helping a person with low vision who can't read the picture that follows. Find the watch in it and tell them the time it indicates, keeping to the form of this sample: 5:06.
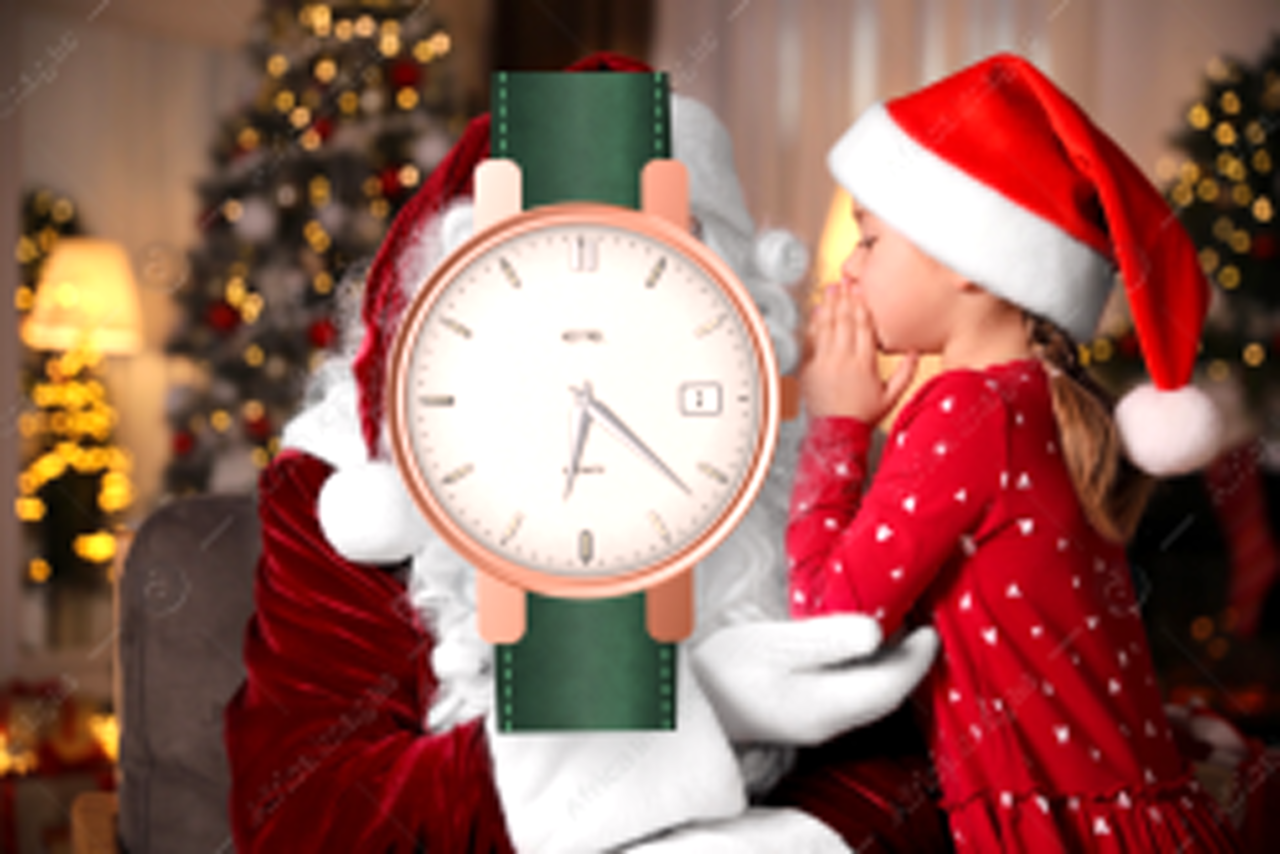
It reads 6:22
